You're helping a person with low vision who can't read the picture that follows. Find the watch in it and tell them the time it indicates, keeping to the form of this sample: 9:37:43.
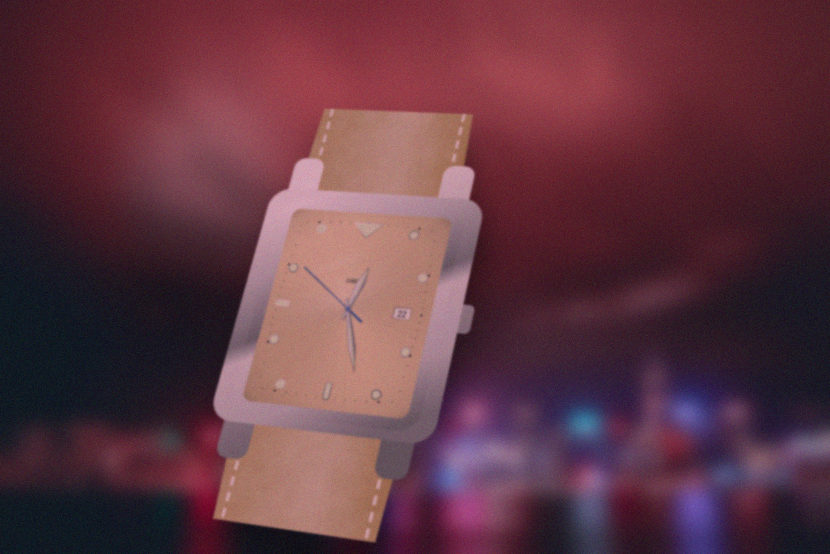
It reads 12:26:51
